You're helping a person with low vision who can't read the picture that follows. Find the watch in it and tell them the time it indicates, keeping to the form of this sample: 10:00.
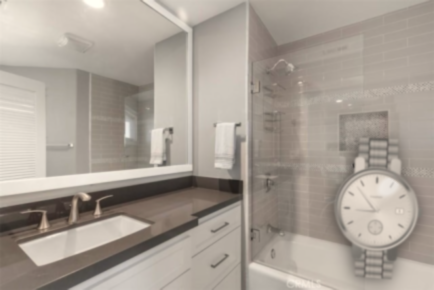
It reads 8:53
